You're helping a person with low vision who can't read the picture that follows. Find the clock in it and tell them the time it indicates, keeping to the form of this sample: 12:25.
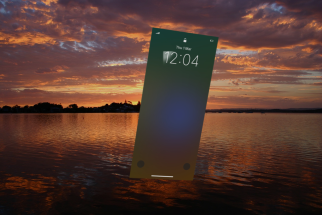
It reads 12:04
